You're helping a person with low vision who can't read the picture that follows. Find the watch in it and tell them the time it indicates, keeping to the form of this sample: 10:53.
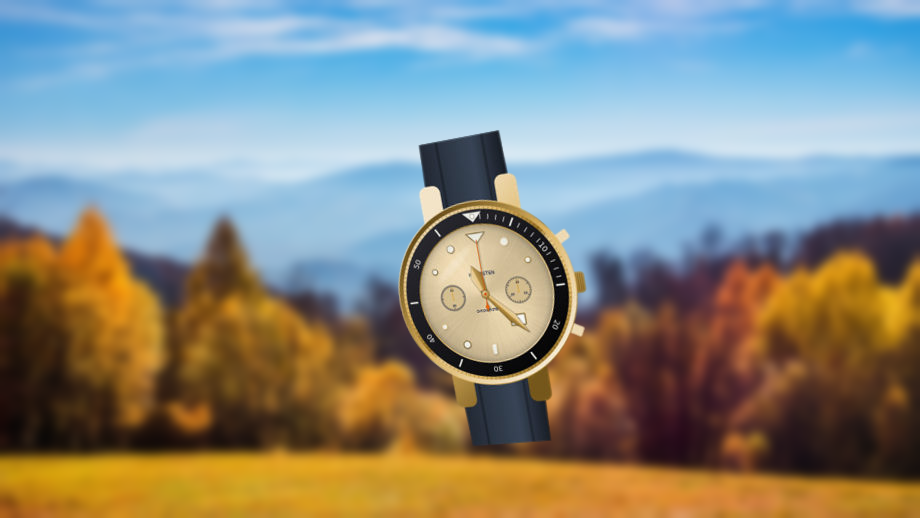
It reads 11:23
